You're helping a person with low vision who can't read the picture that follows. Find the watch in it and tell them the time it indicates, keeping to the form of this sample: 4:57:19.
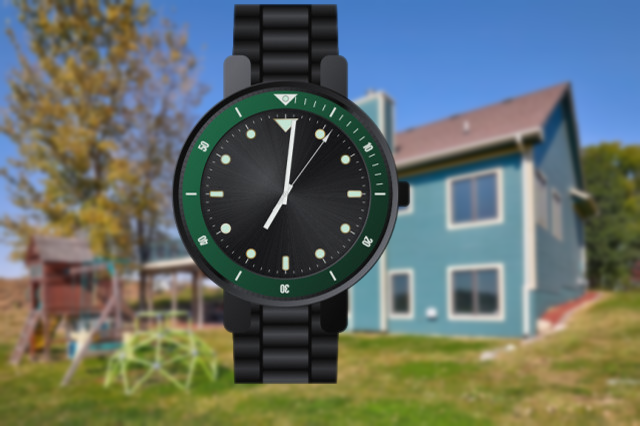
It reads 7:01:06
